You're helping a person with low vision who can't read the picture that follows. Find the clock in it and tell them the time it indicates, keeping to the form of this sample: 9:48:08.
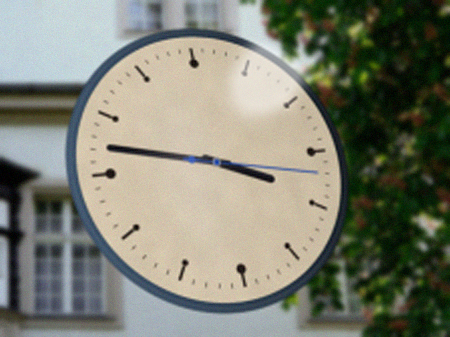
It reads 3:47:17
